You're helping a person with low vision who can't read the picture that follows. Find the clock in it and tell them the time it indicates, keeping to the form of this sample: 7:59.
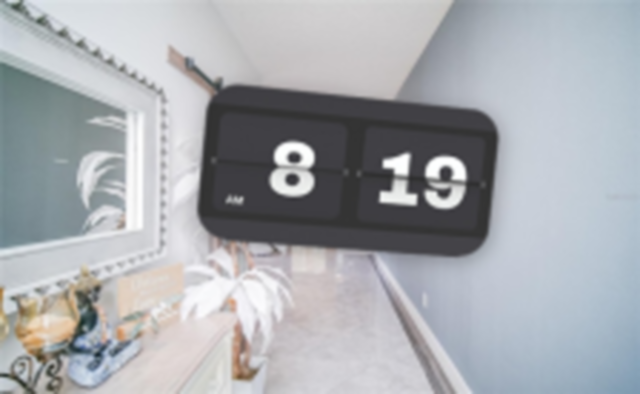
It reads 8:19
